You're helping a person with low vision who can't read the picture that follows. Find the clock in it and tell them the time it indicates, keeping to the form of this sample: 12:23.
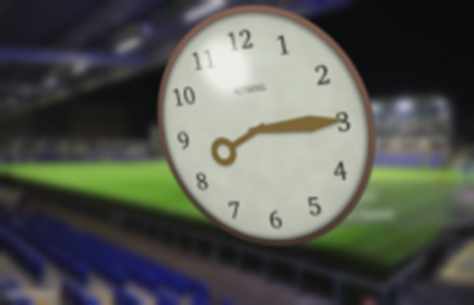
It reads 8:15
